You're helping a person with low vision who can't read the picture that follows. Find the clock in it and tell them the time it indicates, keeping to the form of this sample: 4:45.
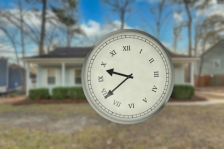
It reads 9:39
